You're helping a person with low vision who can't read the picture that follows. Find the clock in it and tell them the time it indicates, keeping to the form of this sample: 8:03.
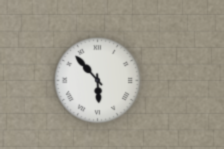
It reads 5:53
